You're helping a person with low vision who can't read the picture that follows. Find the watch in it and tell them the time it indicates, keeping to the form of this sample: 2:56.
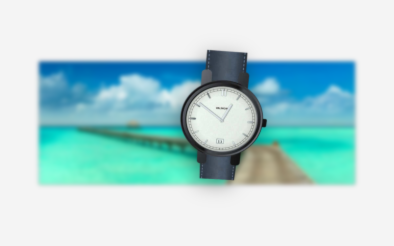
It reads 12:51
